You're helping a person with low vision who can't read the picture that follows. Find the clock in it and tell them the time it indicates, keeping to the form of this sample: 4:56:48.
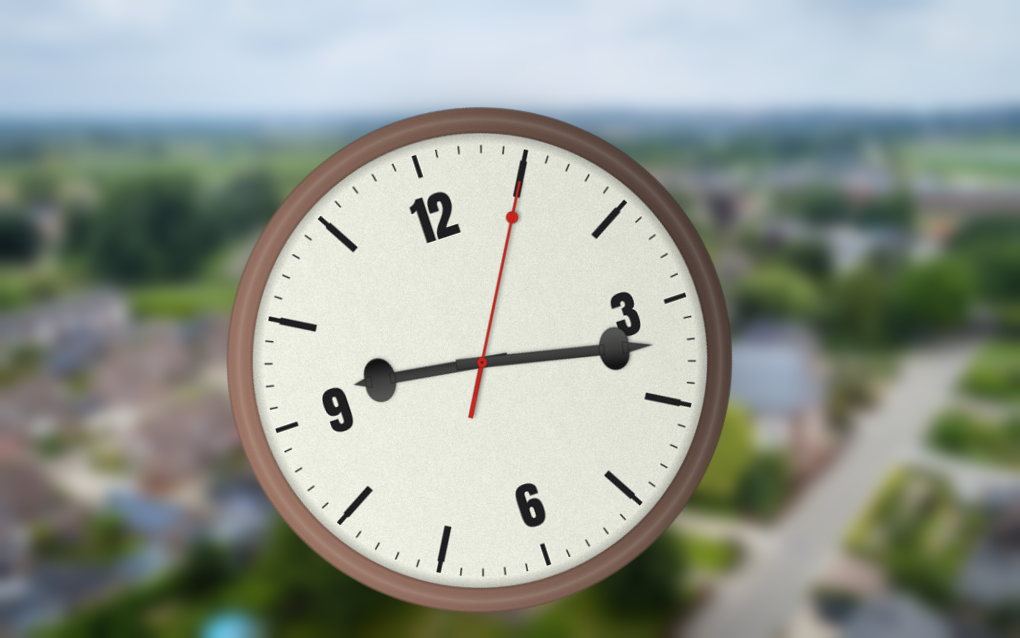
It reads 9:17:05
